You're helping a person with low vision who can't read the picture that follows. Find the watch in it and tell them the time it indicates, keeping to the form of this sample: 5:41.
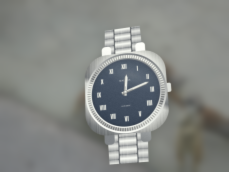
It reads 12:12
